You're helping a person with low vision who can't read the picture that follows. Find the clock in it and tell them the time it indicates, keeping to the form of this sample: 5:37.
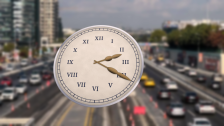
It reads 2:20
